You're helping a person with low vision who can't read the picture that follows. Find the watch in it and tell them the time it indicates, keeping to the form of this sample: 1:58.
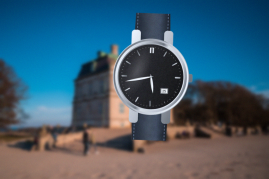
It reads 5:43
